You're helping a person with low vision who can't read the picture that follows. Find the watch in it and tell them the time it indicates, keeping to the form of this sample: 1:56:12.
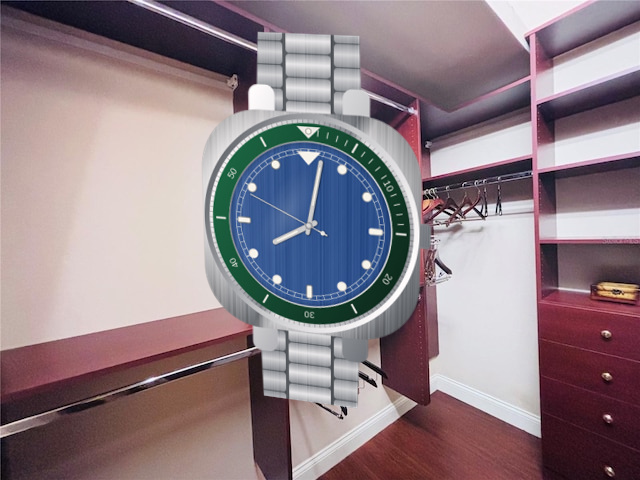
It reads 8:01:49
